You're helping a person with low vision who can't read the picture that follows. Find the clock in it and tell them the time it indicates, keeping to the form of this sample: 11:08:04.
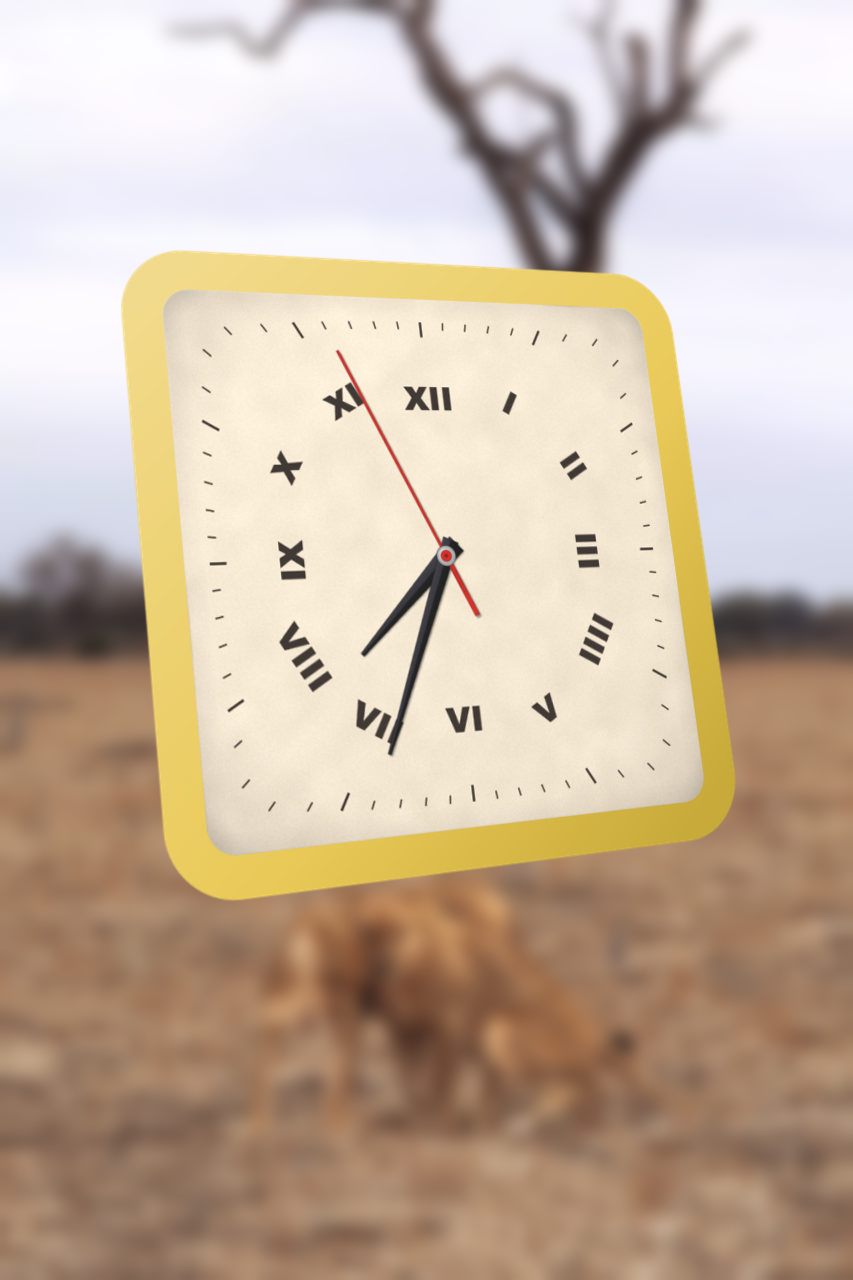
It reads 7:33:56
